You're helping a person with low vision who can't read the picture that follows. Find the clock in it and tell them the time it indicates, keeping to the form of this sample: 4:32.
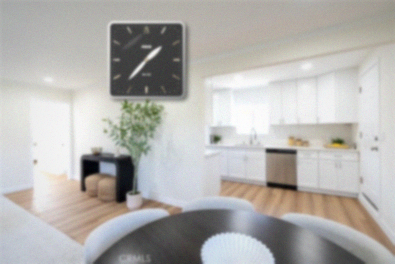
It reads 1:37
